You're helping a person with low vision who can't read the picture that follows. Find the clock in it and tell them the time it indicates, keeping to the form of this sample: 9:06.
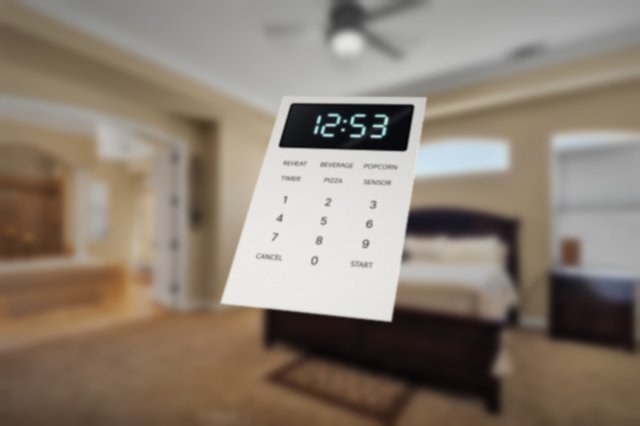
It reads 12:53
